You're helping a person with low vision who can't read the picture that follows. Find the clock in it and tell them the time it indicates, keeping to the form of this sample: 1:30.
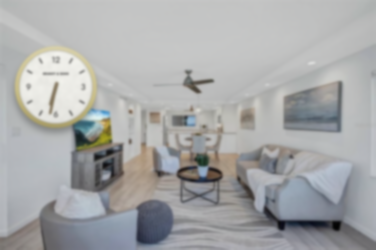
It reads 6:32
